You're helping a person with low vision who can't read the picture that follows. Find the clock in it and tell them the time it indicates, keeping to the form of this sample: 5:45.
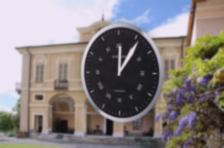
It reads 12:06
